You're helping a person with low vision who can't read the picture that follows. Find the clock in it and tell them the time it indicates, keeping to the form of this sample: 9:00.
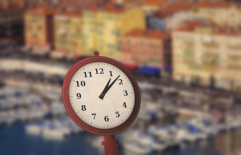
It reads 1:08
